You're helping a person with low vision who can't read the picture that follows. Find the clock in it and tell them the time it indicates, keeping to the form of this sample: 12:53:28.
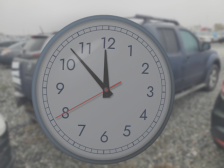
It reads 11:52:40
